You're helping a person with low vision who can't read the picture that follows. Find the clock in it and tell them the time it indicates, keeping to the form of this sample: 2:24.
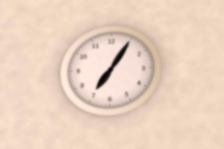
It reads 7:05
